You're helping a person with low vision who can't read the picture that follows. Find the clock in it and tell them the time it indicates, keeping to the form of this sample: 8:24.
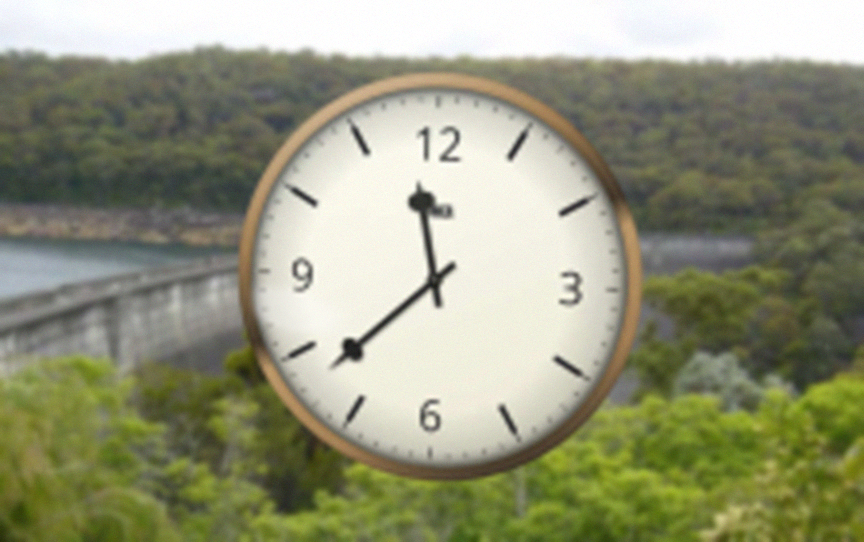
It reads 11:38
